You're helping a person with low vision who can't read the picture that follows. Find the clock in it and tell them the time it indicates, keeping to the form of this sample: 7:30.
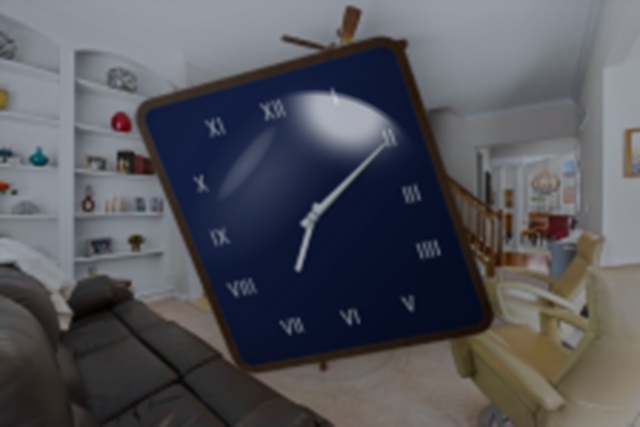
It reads 7:10
